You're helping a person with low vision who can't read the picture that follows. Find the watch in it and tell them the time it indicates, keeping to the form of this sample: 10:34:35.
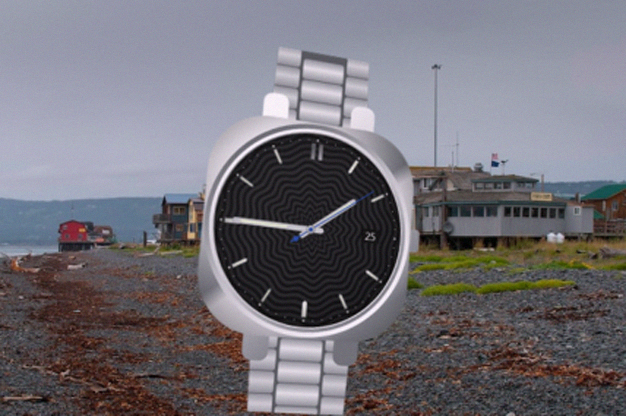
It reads 1:45:09
